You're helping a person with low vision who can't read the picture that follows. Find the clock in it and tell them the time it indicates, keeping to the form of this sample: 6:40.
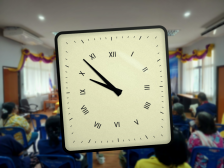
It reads 9:53
